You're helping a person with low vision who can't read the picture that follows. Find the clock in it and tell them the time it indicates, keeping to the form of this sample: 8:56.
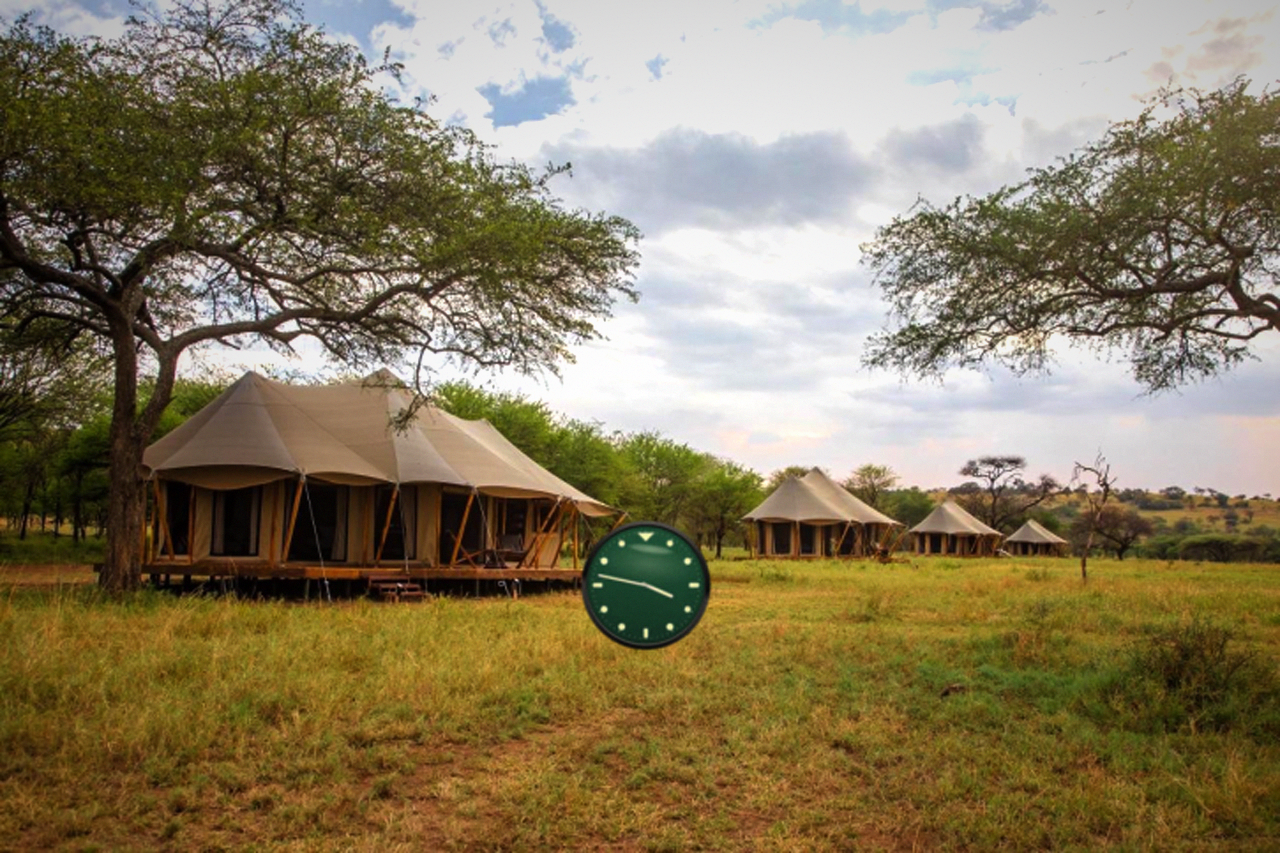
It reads 3:47
